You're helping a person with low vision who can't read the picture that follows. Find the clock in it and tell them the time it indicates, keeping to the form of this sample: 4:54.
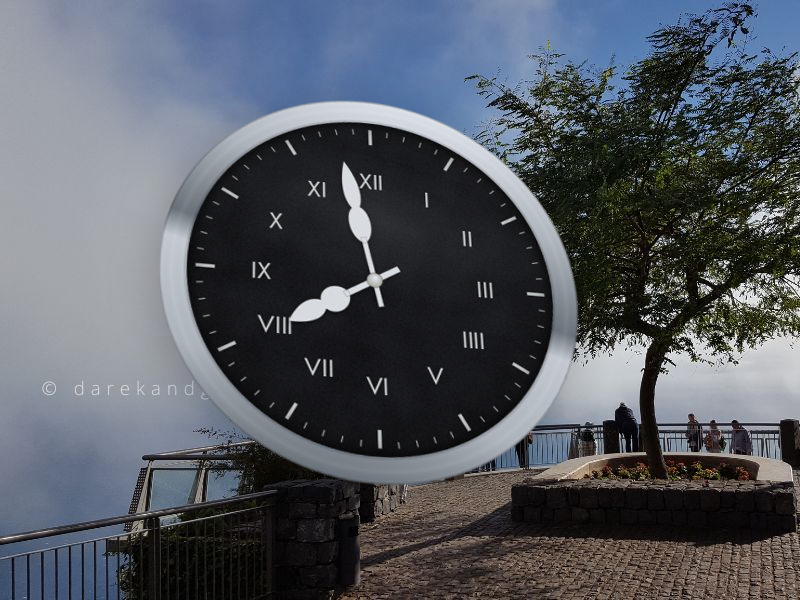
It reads 7:58
